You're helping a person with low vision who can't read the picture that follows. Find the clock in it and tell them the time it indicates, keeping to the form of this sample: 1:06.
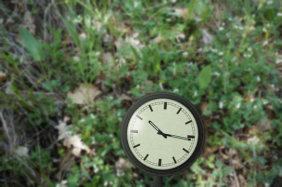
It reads 10:16
